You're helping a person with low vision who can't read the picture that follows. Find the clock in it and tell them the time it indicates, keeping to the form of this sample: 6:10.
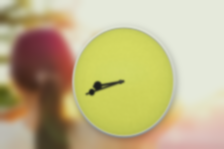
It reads 8:42
